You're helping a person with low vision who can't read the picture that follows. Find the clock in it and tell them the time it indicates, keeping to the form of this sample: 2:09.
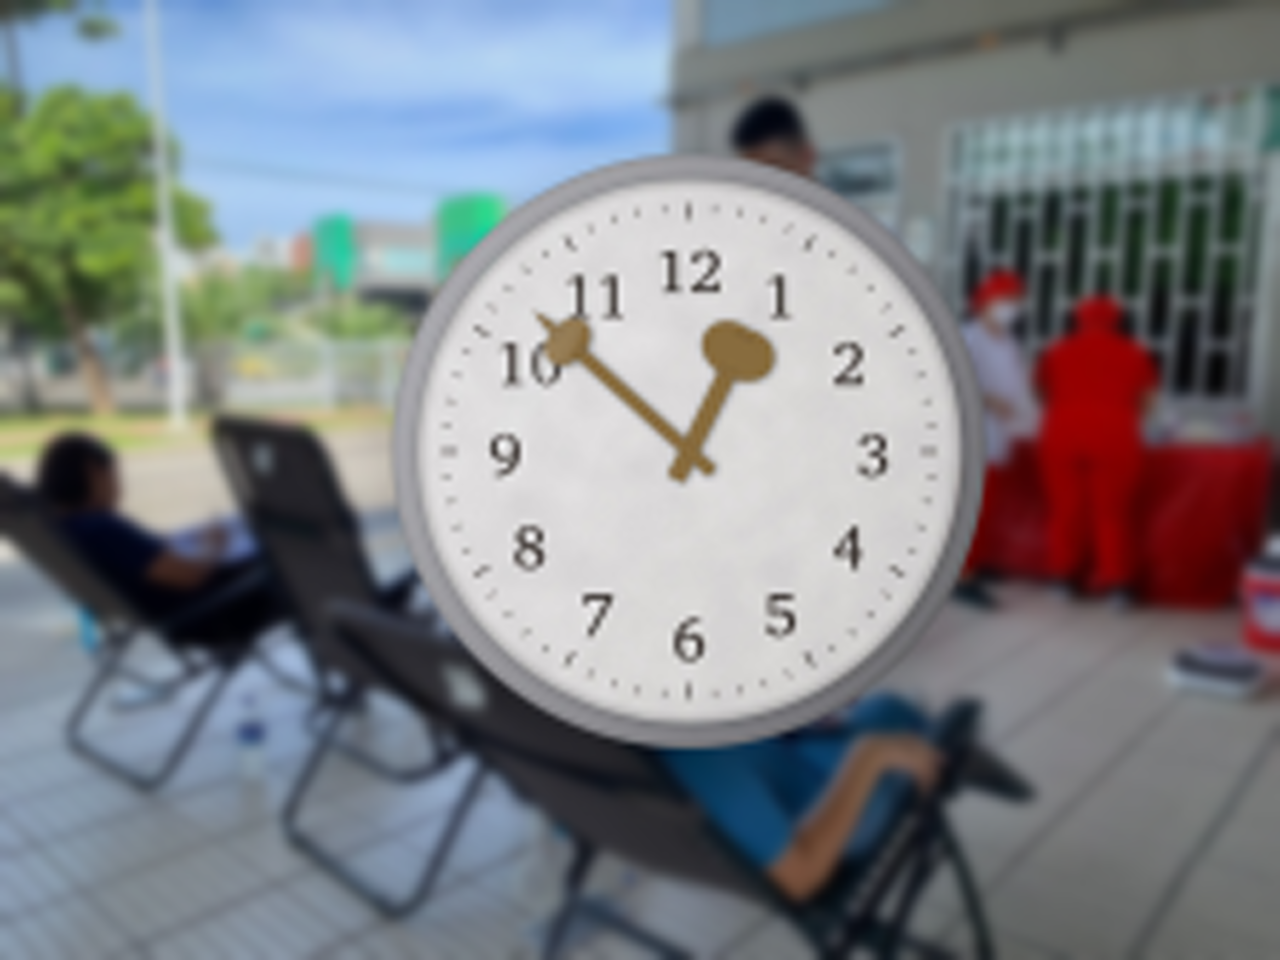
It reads 12:52
